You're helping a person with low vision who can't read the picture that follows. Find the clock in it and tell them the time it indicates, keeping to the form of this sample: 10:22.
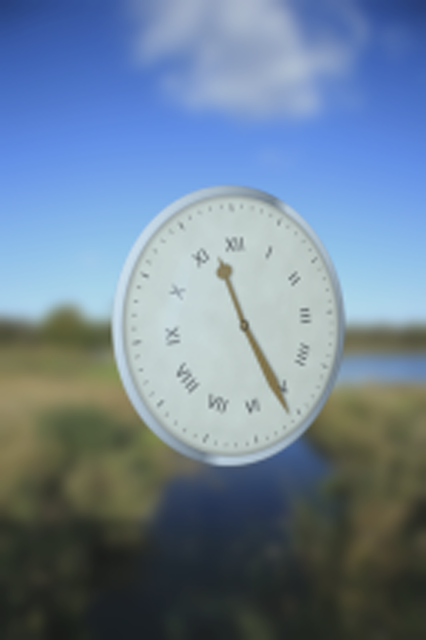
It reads 11:26
